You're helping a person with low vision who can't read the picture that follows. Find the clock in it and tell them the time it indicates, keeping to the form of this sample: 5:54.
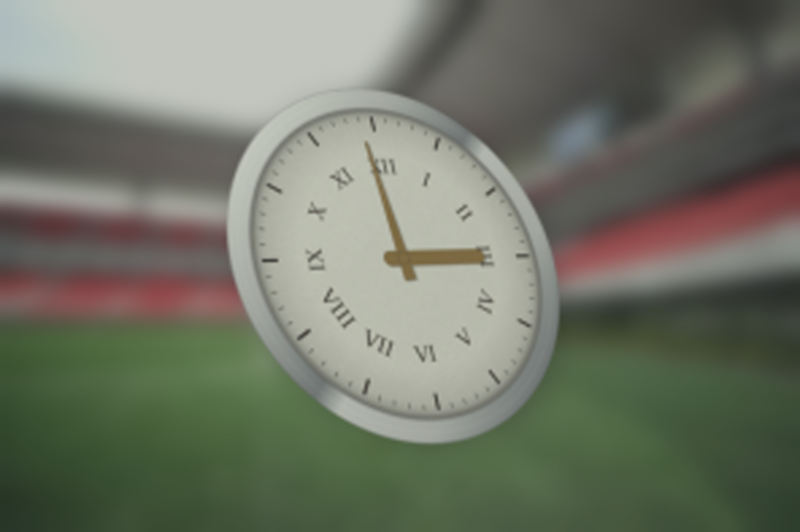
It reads 2:59
